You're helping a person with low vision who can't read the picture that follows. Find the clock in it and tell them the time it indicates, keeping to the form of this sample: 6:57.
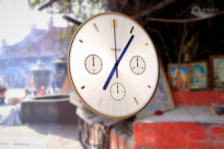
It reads 7:06
